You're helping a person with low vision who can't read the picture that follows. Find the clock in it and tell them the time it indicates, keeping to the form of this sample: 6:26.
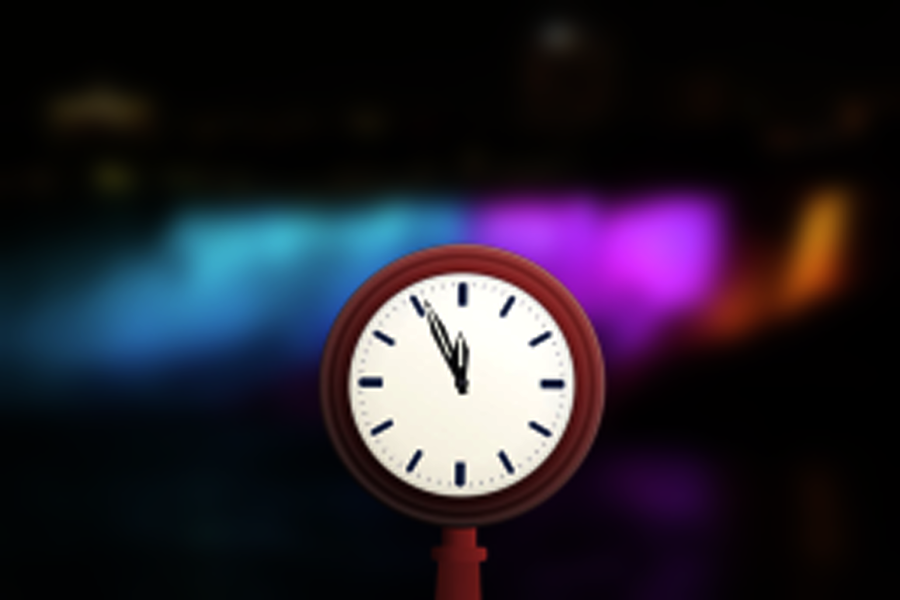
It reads 11:56
